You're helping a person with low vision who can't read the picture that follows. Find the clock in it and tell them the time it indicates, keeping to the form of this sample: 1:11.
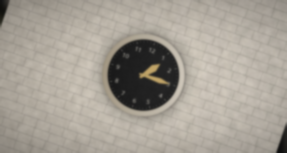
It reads 1:15
